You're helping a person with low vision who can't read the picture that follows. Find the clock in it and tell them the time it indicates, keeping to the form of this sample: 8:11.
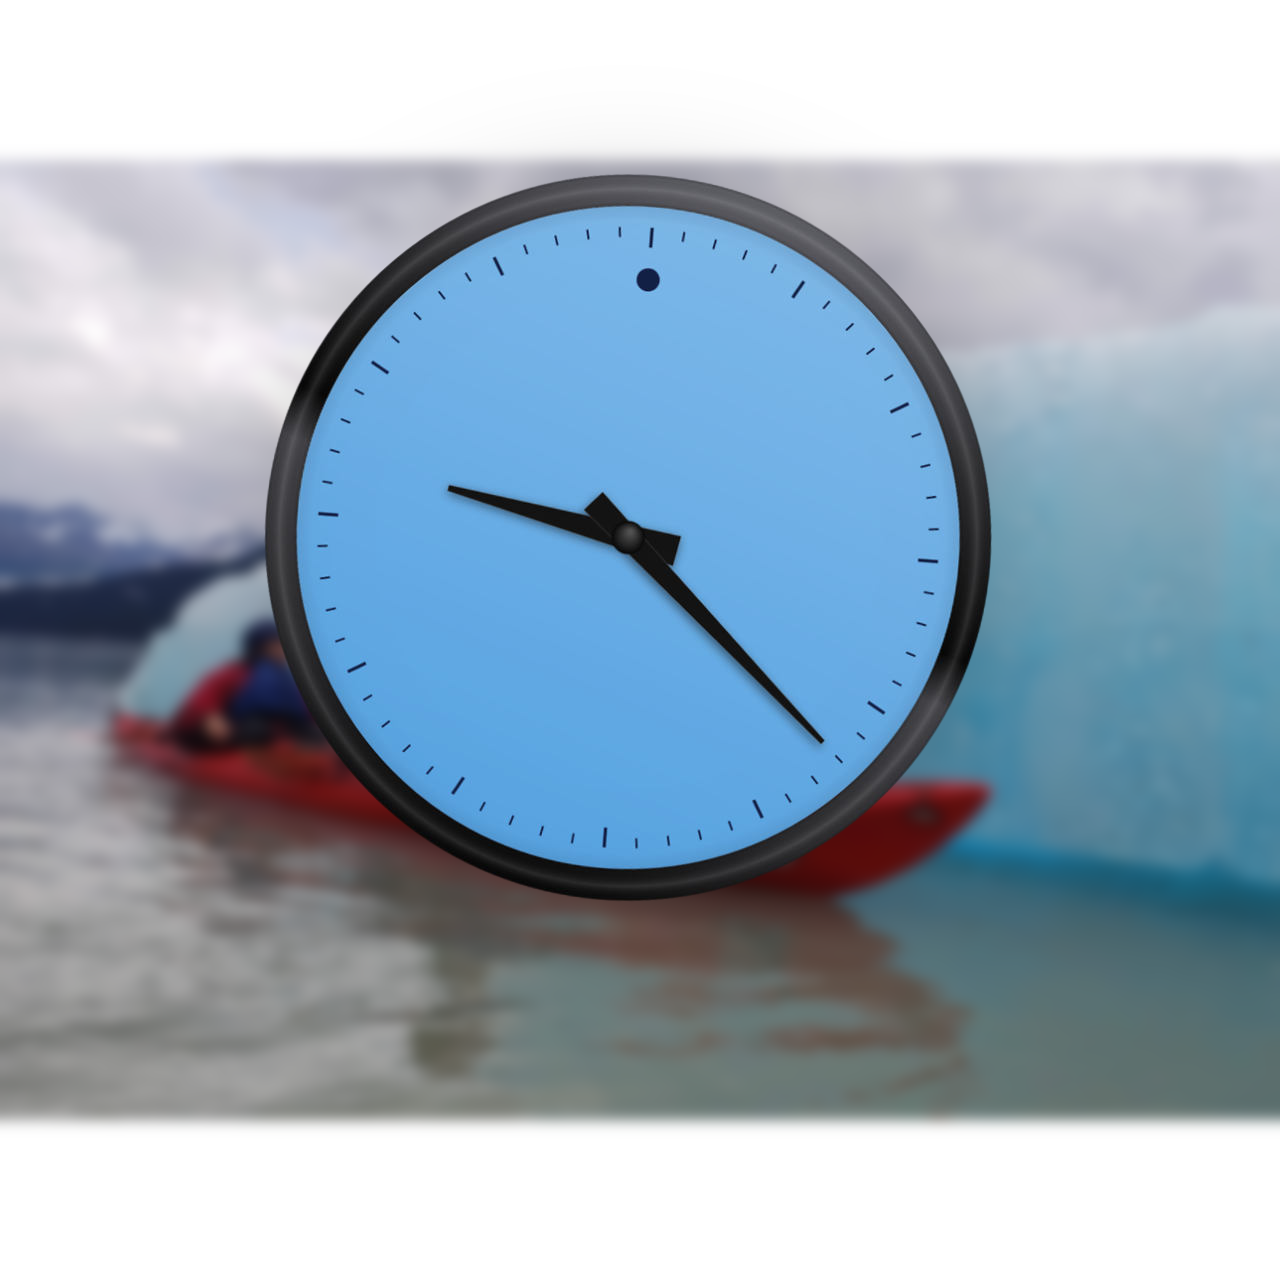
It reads 9:22
